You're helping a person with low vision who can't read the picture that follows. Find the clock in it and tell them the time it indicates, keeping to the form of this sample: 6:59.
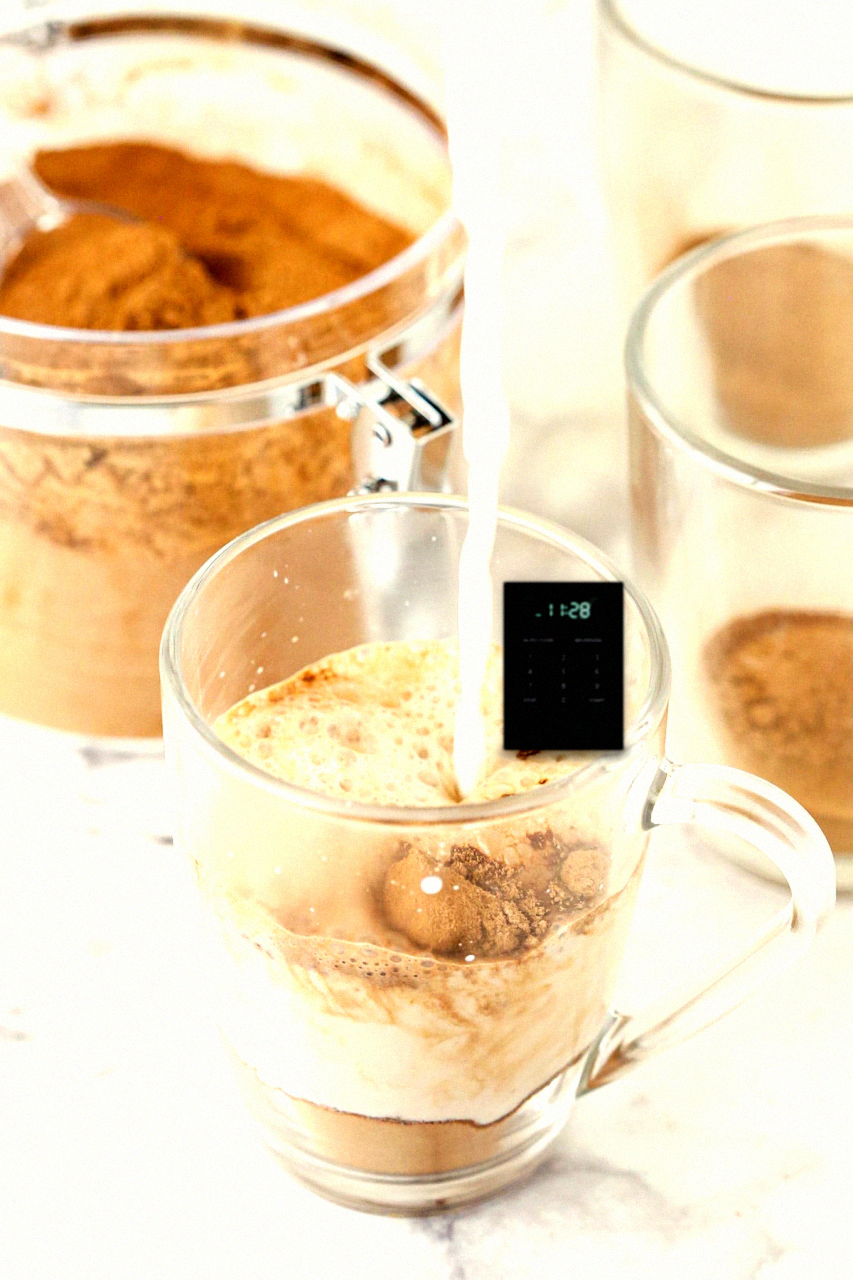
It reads 11:28
